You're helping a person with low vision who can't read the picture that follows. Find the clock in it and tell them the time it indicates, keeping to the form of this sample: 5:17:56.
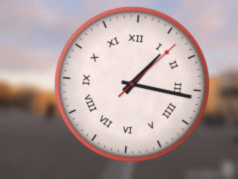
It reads 1:16:07
